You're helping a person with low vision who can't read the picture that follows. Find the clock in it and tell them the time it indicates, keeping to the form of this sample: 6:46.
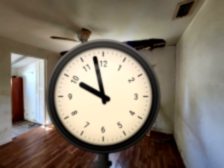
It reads 9:58
